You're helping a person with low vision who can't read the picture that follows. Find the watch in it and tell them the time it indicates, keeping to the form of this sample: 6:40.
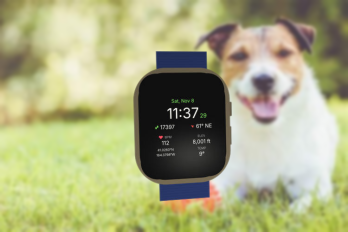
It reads 11:37
